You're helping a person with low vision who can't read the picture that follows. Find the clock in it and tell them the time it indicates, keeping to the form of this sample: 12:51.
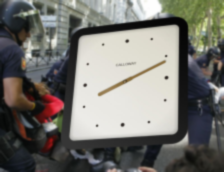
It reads 8:11
